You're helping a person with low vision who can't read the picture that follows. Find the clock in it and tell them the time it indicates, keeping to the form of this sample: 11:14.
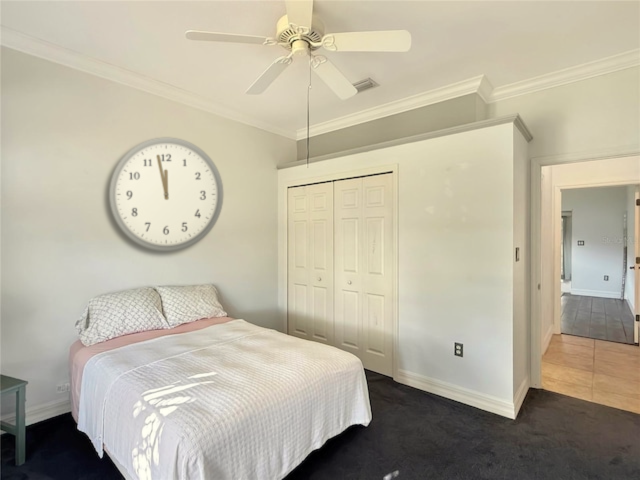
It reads 11:58
